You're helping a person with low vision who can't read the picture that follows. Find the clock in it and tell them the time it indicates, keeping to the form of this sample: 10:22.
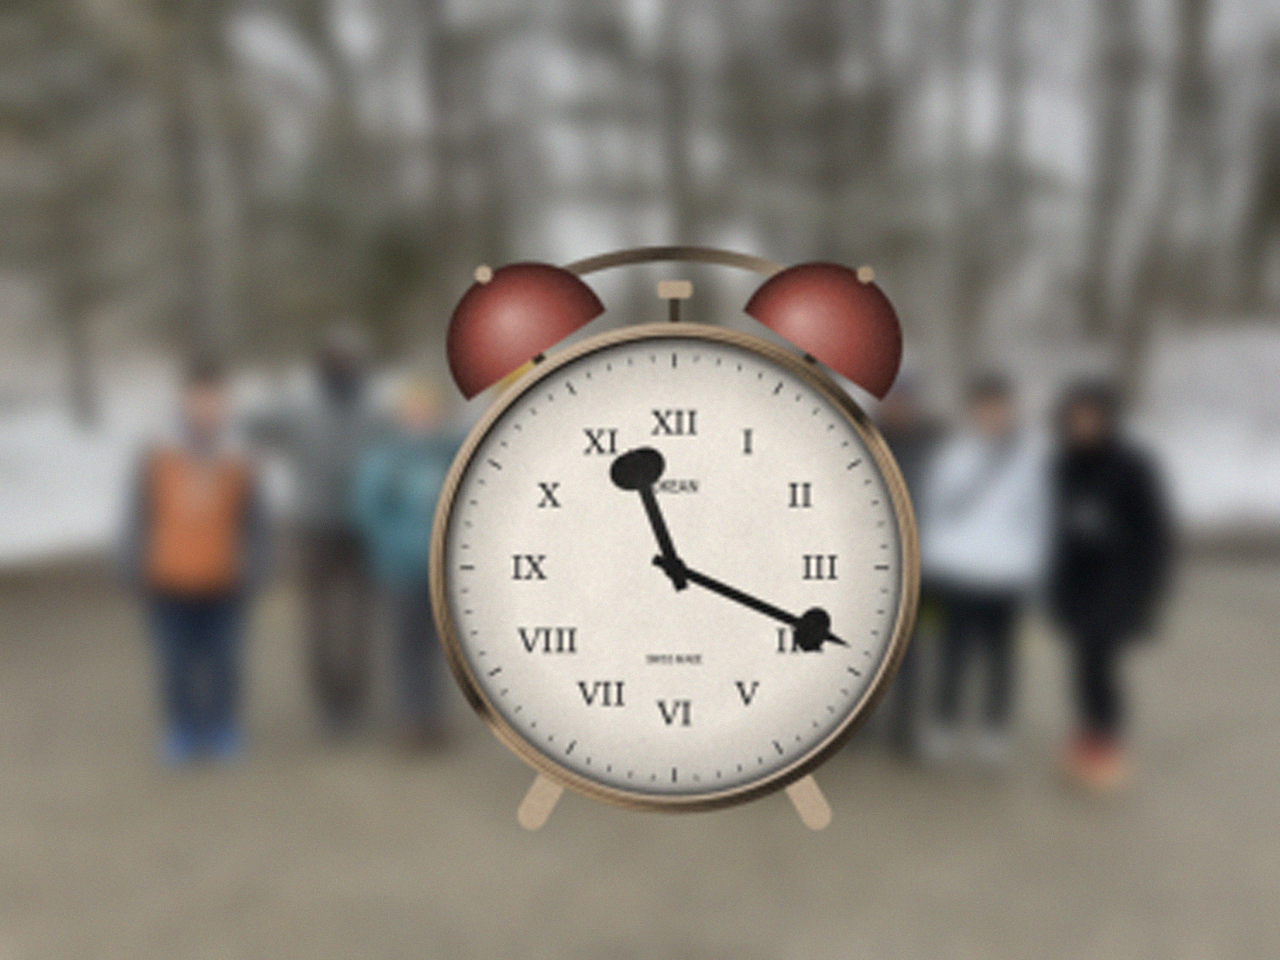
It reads 11:19
